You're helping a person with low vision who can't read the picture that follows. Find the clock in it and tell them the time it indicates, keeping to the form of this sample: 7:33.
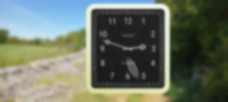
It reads 2:48
